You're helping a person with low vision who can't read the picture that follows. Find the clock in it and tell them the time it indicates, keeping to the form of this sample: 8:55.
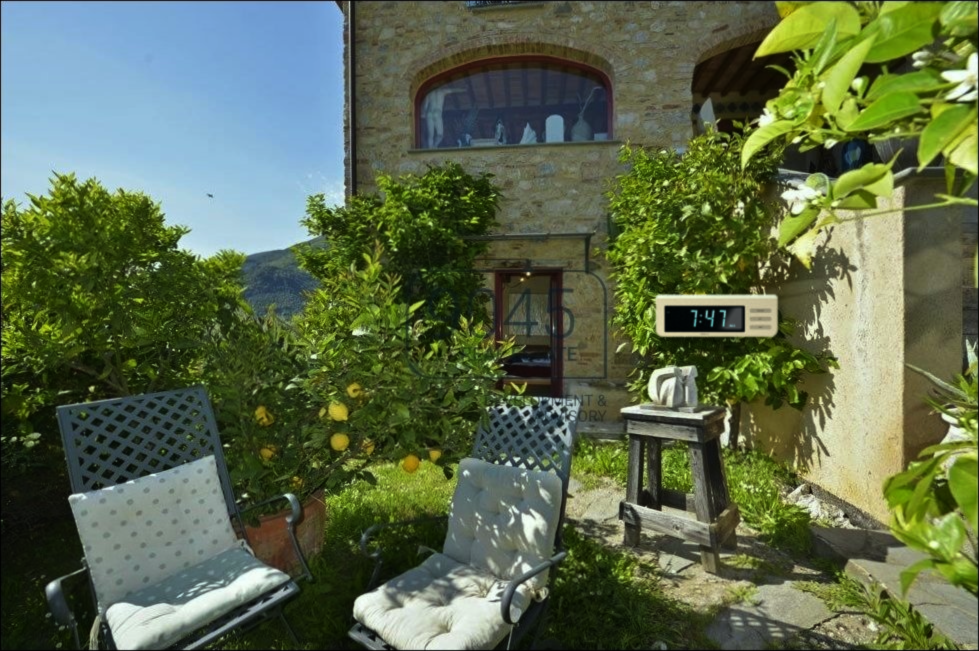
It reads 7:47
